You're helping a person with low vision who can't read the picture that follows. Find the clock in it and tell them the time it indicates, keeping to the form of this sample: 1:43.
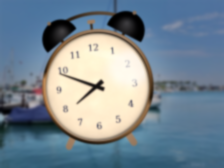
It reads 7:49
